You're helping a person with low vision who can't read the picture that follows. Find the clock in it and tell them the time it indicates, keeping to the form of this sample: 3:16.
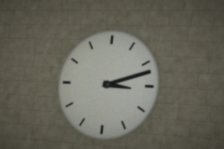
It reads 3:12
